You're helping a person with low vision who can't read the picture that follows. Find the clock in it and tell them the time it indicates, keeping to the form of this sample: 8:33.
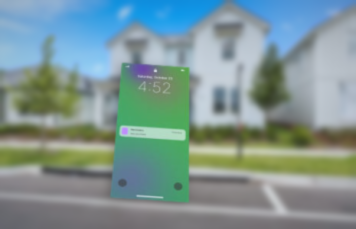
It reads 4:52
